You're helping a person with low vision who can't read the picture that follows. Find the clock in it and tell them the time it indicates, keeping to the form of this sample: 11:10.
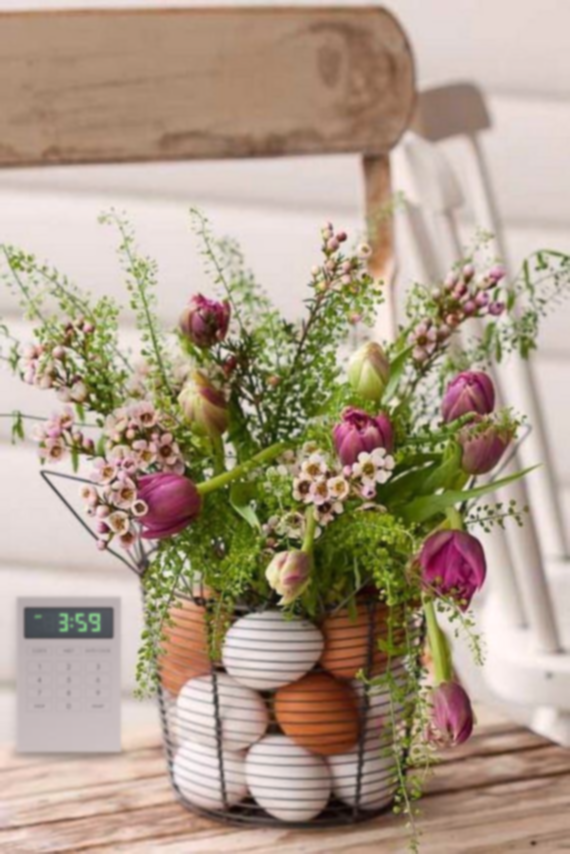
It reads 3:59
